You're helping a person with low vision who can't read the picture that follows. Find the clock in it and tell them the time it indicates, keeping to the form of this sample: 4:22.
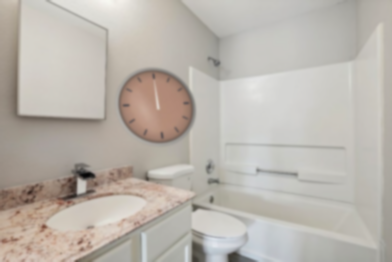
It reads 12:00
